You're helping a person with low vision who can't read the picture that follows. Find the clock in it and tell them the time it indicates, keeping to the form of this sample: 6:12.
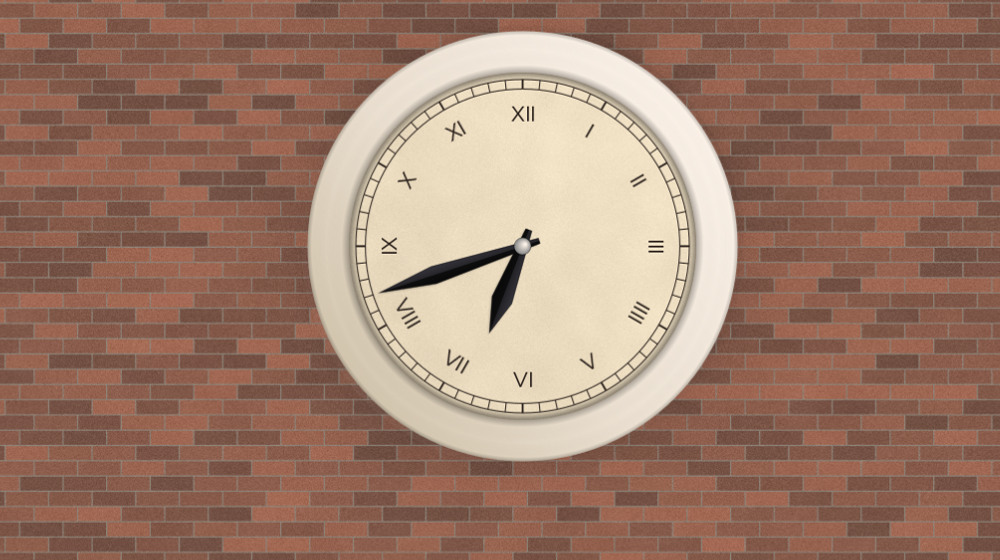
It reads 6:42
